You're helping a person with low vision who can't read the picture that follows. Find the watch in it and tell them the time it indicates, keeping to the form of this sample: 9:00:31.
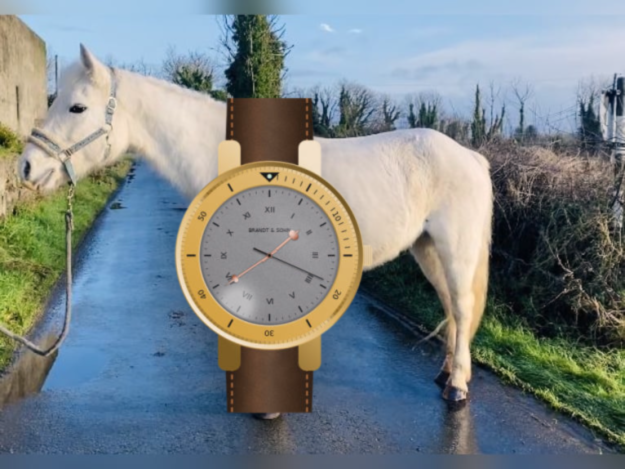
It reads 1:39:19
